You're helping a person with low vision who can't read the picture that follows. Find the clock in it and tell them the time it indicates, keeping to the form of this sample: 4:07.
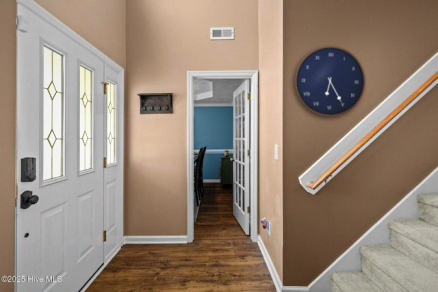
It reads 6:25
